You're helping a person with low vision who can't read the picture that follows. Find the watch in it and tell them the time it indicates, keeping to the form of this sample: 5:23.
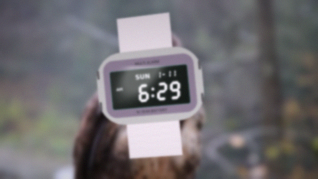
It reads 6:29
